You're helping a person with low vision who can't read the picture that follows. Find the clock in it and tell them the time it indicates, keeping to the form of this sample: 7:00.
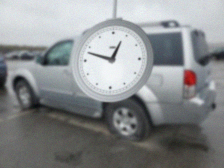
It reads 12:48
